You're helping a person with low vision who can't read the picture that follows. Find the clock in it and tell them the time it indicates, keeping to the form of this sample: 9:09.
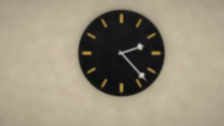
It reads 2:23
